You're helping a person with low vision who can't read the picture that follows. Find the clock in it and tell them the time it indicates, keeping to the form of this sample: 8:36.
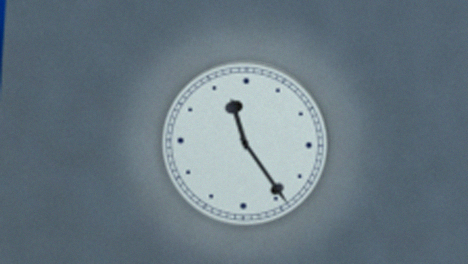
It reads 11:24
